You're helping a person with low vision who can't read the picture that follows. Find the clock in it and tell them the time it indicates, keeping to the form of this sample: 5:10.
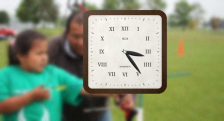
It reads 3:24
